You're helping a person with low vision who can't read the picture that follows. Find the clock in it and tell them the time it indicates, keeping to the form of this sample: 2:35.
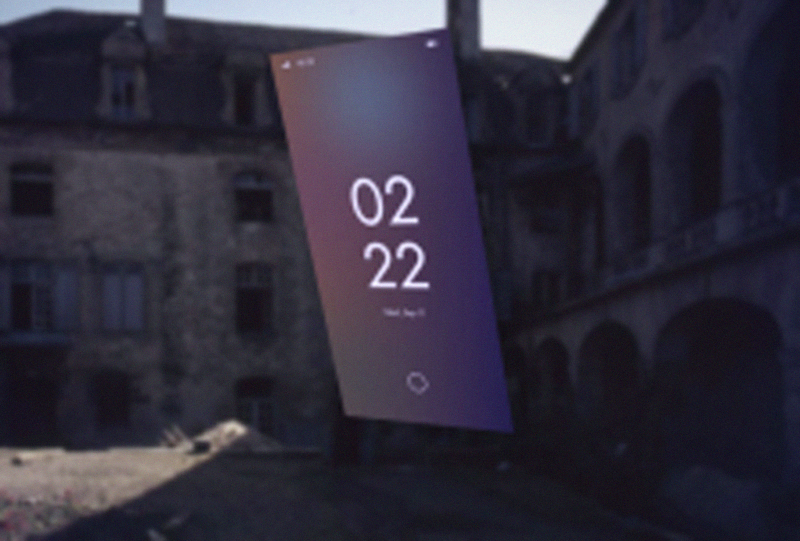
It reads 2:22
